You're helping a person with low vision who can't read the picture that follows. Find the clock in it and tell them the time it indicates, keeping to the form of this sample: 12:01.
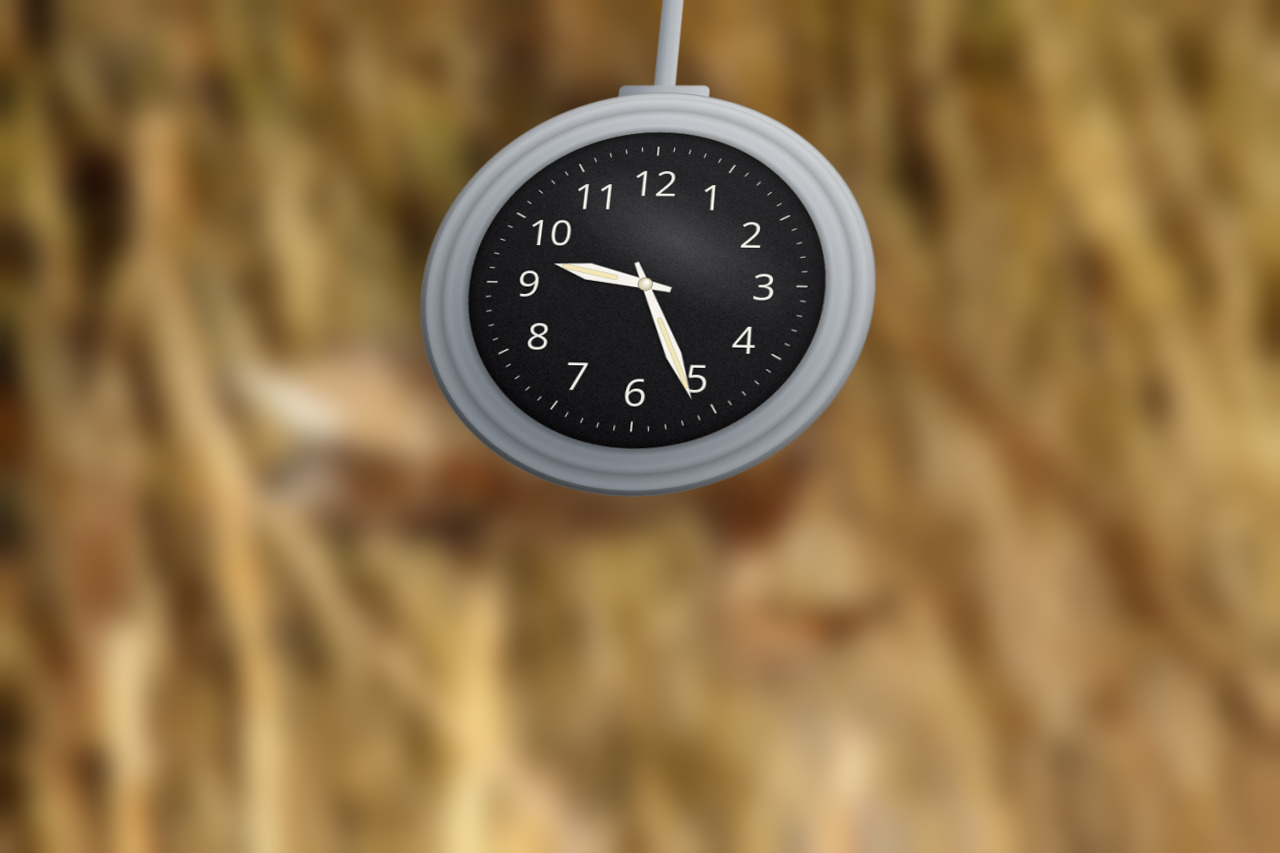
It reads 9:26
